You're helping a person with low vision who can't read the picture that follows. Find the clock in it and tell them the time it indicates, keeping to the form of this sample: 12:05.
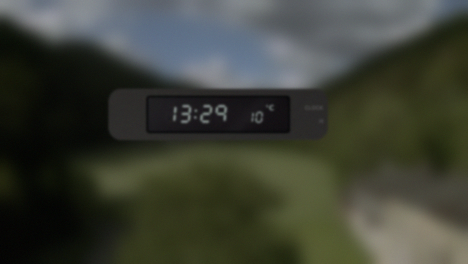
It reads 13:29
